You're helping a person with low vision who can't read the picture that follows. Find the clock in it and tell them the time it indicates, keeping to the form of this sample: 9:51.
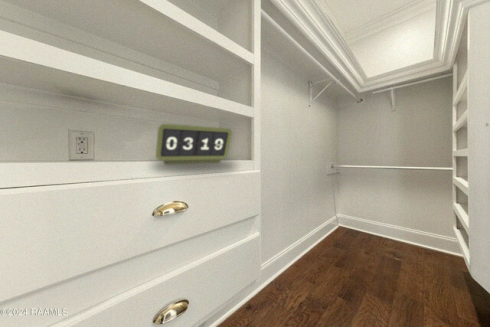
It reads 3:19
